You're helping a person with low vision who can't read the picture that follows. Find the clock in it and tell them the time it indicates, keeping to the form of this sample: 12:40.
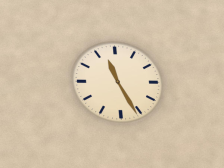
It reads 11:26
